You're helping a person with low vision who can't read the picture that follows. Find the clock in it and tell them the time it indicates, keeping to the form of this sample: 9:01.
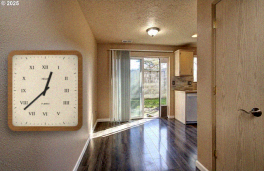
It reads 12:38
